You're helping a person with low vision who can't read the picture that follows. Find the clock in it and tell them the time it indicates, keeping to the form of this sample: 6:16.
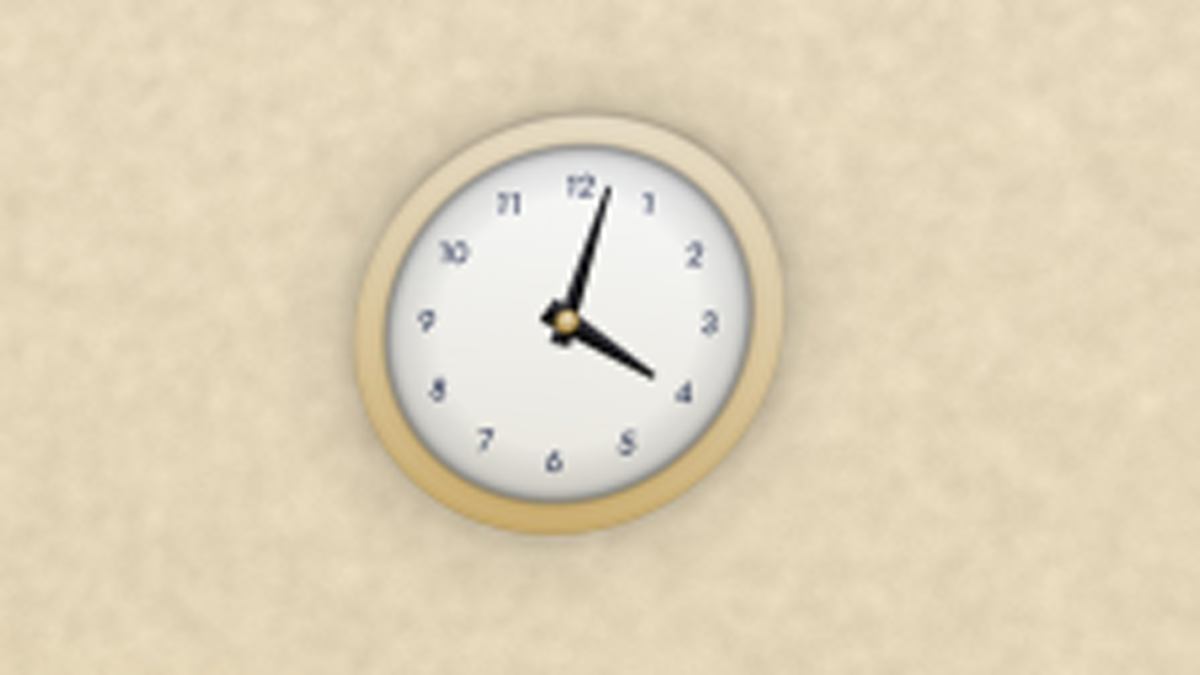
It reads 4:02
